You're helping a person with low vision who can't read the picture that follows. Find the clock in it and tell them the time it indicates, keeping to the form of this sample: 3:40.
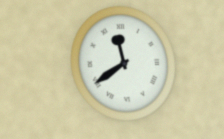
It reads 11:40
